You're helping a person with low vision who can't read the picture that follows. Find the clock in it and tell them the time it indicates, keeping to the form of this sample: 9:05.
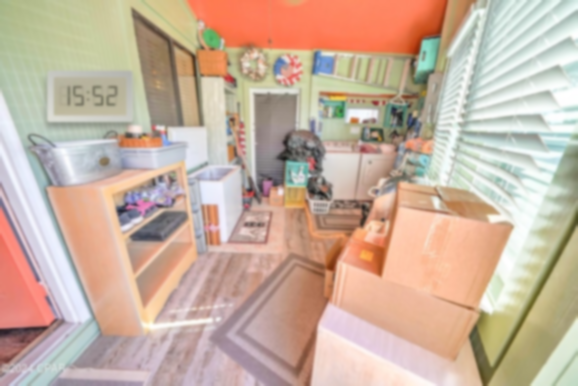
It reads 15:52
